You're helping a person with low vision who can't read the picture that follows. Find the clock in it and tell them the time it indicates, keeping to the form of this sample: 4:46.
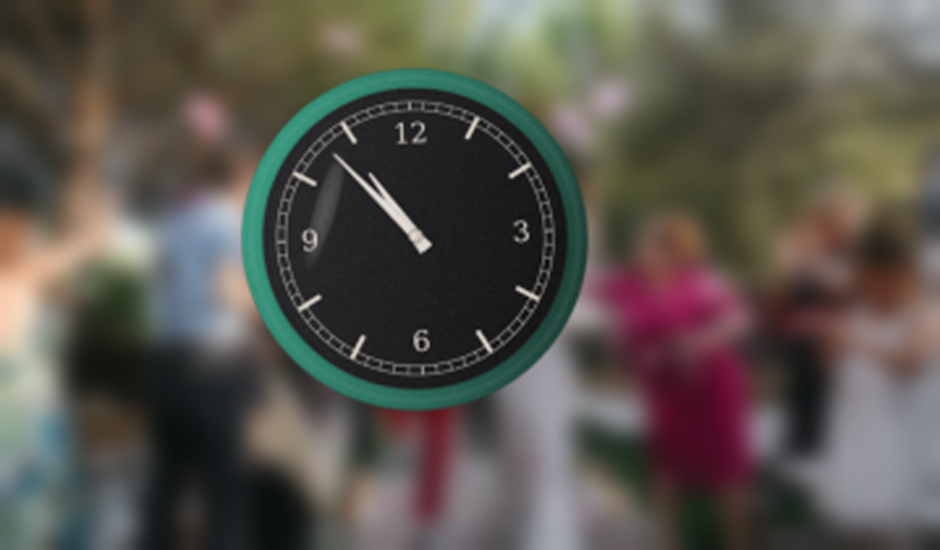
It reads 10:53
